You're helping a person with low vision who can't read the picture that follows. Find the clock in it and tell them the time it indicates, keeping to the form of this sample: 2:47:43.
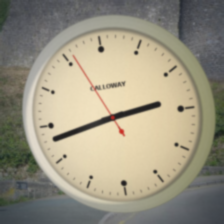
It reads 2:42:56
